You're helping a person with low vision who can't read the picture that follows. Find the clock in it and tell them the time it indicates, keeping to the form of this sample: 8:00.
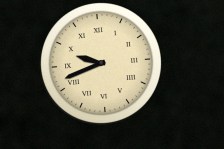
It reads 9:42
